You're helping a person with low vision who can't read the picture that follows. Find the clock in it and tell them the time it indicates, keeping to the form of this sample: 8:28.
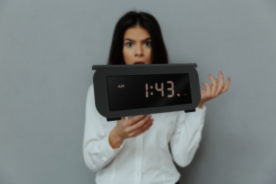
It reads 1:43
